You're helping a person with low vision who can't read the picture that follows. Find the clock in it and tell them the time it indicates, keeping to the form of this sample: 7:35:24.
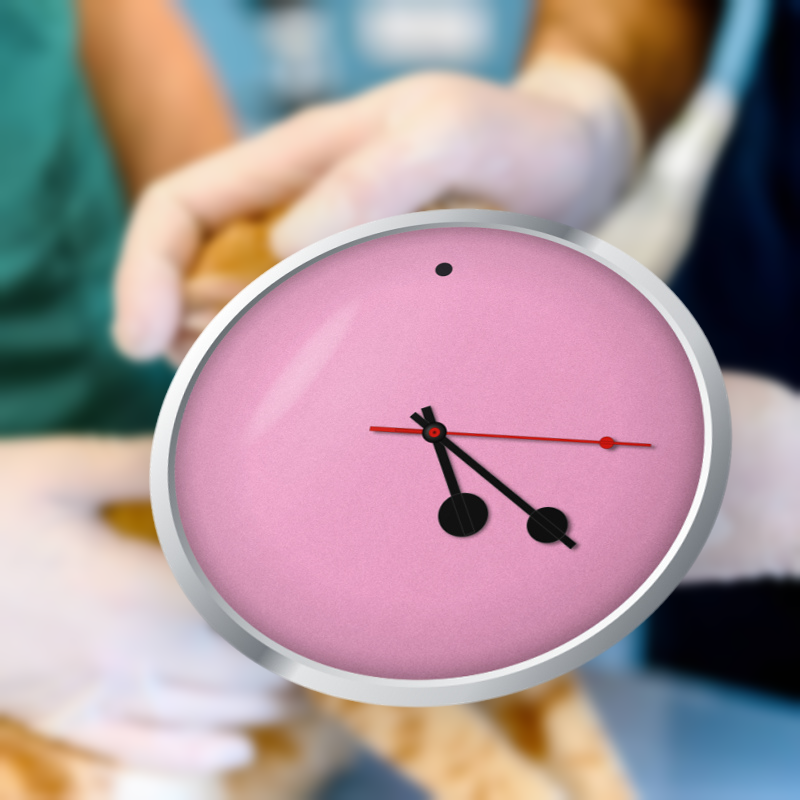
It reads 5:22:16
